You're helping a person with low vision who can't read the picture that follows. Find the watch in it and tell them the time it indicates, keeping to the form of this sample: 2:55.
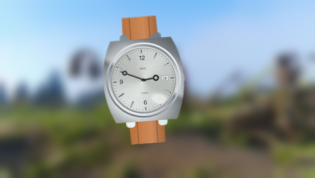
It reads 2:49
